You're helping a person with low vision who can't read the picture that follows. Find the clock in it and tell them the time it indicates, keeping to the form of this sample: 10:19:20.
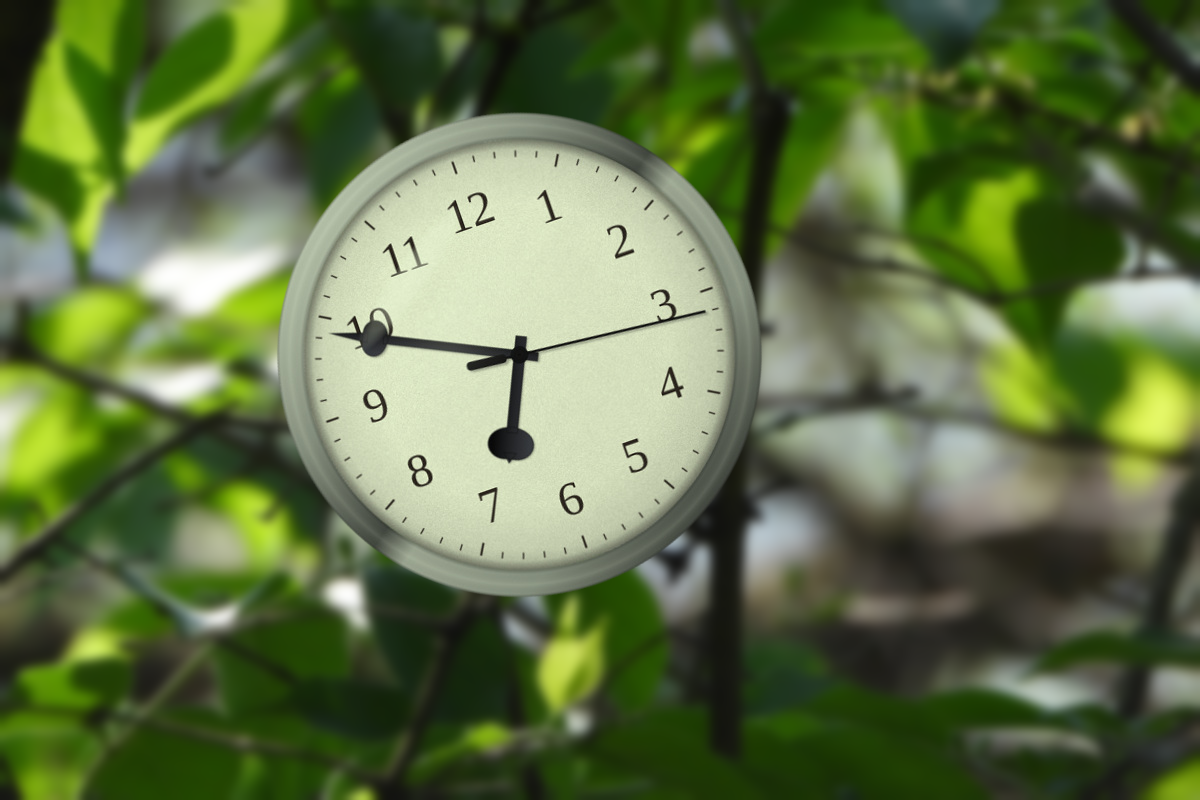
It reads 6:49:16
